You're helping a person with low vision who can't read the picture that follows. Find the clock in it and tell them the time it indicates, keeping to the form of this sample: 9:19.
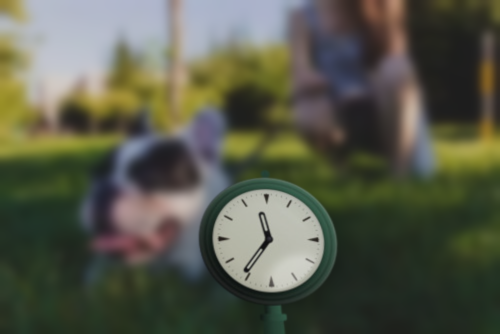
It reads 11:36
